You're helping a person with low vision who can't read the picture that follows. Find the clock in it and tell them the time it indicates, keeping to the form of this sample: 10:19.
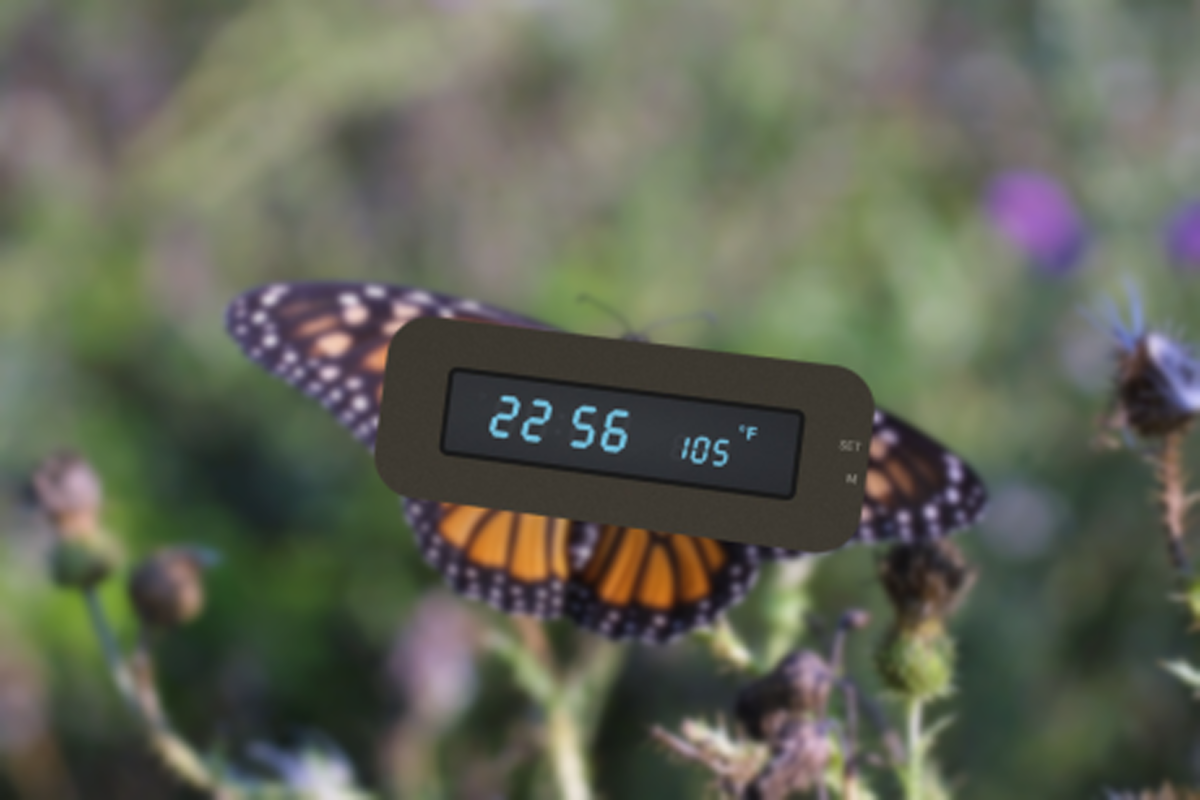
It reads 22:56
